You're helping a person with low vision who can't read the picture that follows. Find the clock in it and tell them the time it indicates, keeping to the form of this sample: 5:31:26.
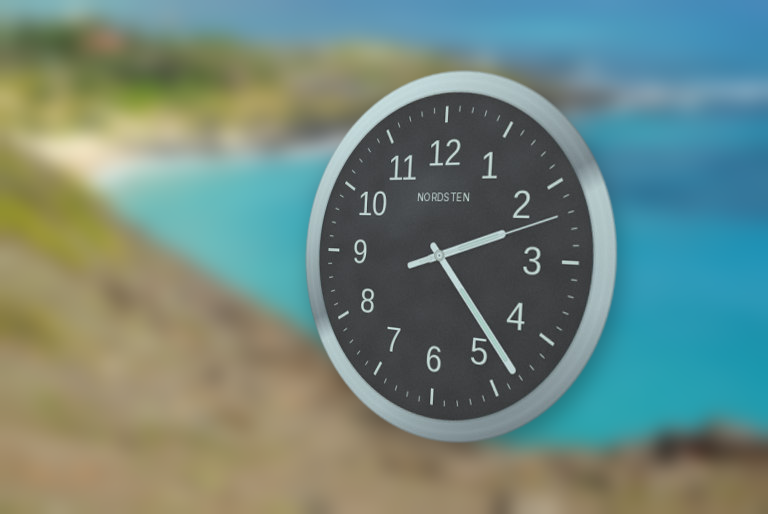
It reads 2:23:12
